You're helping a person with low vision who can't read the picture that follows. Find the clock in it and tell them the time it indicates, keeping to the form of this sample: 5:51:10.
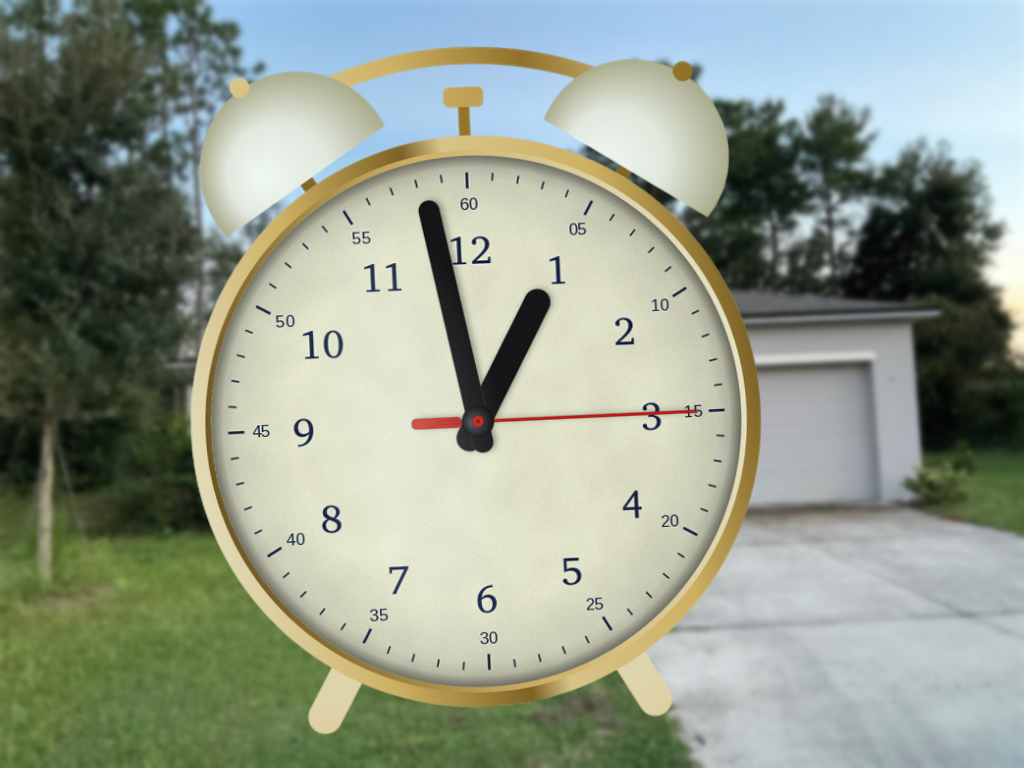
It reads 12:58:15
